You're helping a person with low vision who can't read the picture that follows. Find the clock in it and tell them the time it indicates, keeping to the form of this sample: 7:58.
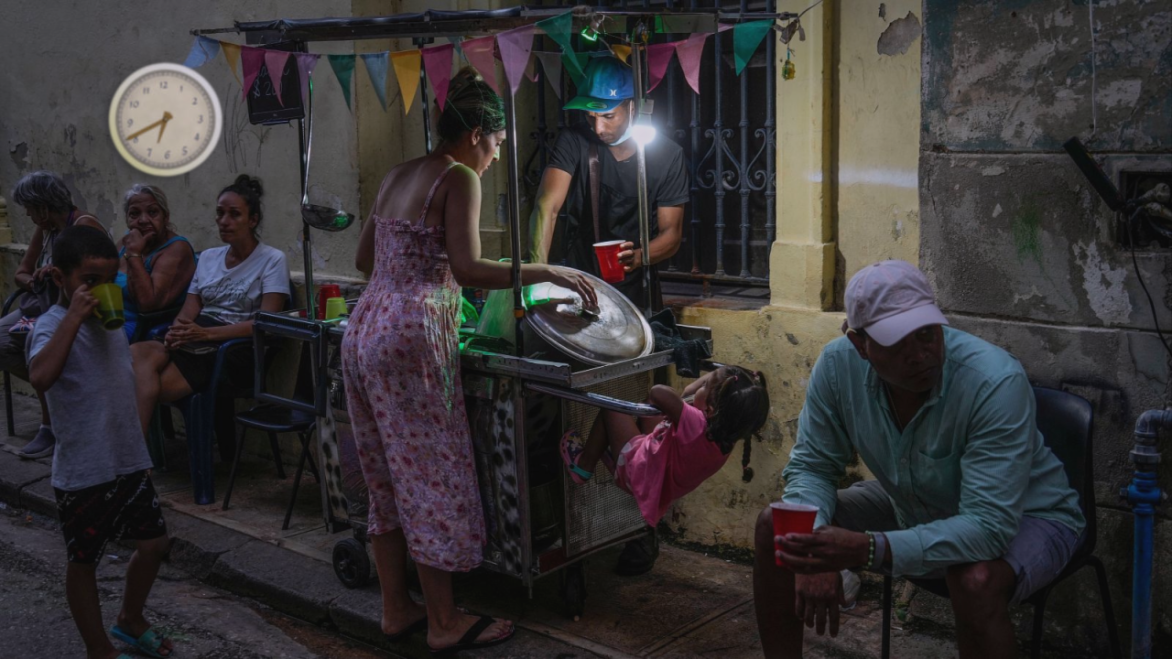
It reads 6:41
